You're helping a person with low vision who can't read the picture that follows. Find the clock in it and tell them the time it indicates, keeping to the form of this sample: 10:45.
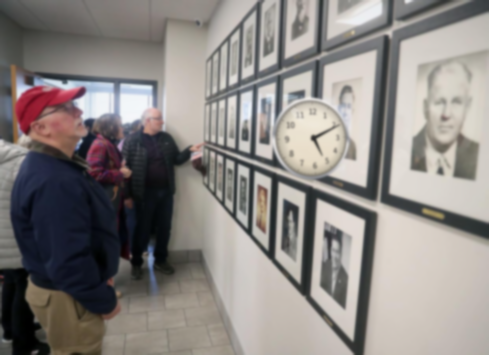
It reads 5:11
